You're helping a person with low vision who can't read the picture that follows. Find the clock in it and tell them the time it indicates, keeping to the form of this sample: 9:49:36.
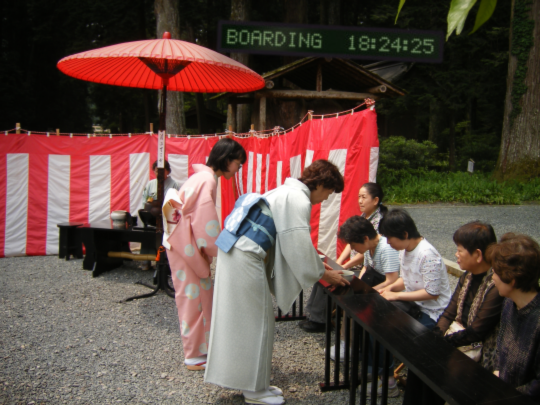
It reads 18:24:25
